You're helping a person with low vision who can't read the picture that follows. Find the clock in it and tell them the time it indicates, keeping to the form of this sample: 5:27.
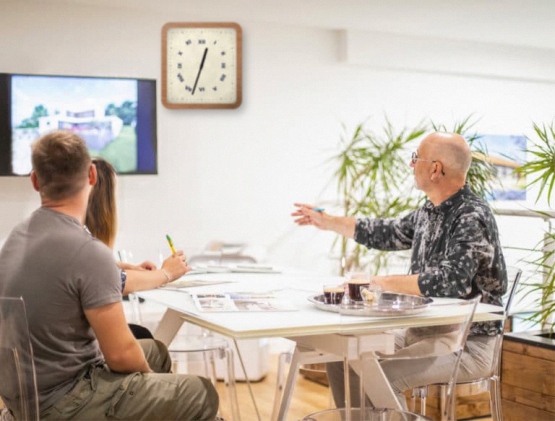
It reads 12:33
